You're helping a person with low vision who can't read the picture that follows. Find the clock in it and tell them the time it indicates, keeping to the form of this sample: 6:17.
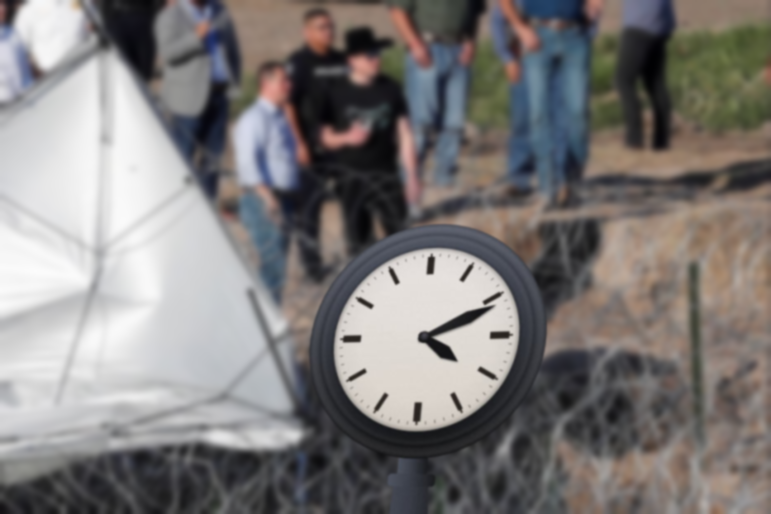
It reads 4:11
